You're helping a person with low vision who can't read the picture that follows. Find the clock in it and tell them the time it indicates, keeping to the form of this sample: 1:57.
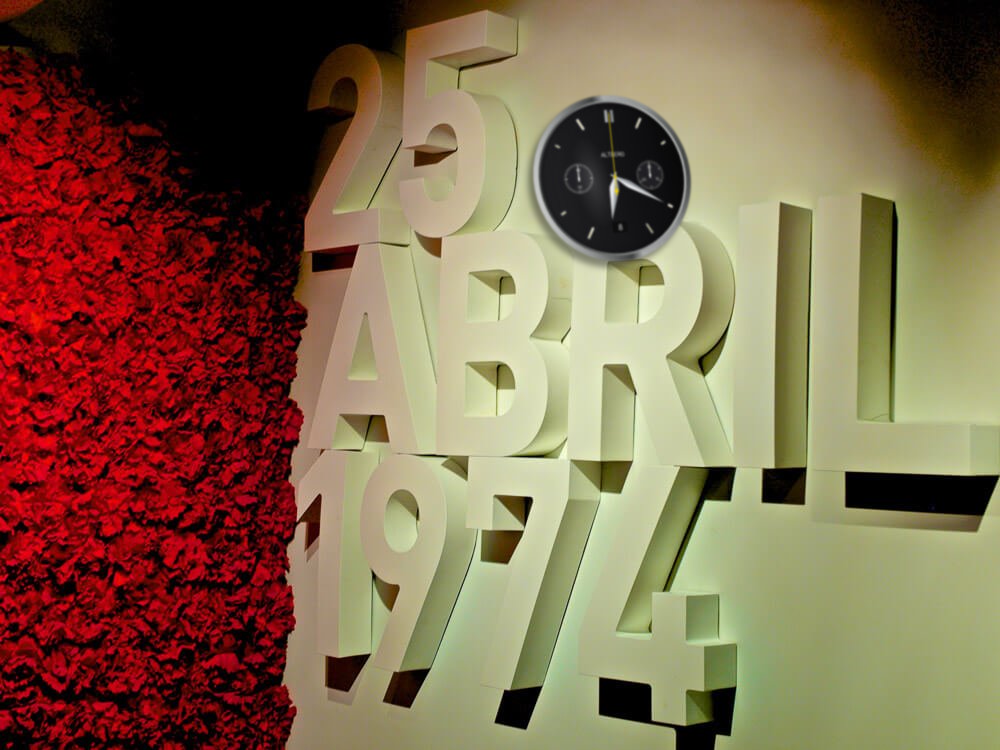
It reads 6:20
